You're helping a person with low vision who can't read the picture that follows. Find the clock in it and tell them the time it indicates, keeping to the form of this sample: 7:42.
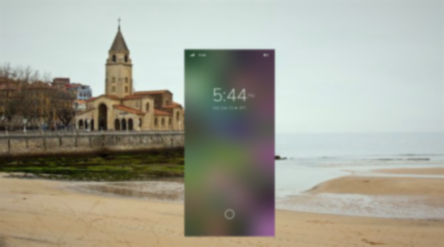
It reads 5:44
